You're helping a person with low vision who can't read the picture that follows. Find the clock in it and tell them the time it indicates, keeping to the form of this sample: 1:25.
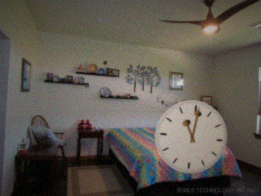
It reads 11:01
